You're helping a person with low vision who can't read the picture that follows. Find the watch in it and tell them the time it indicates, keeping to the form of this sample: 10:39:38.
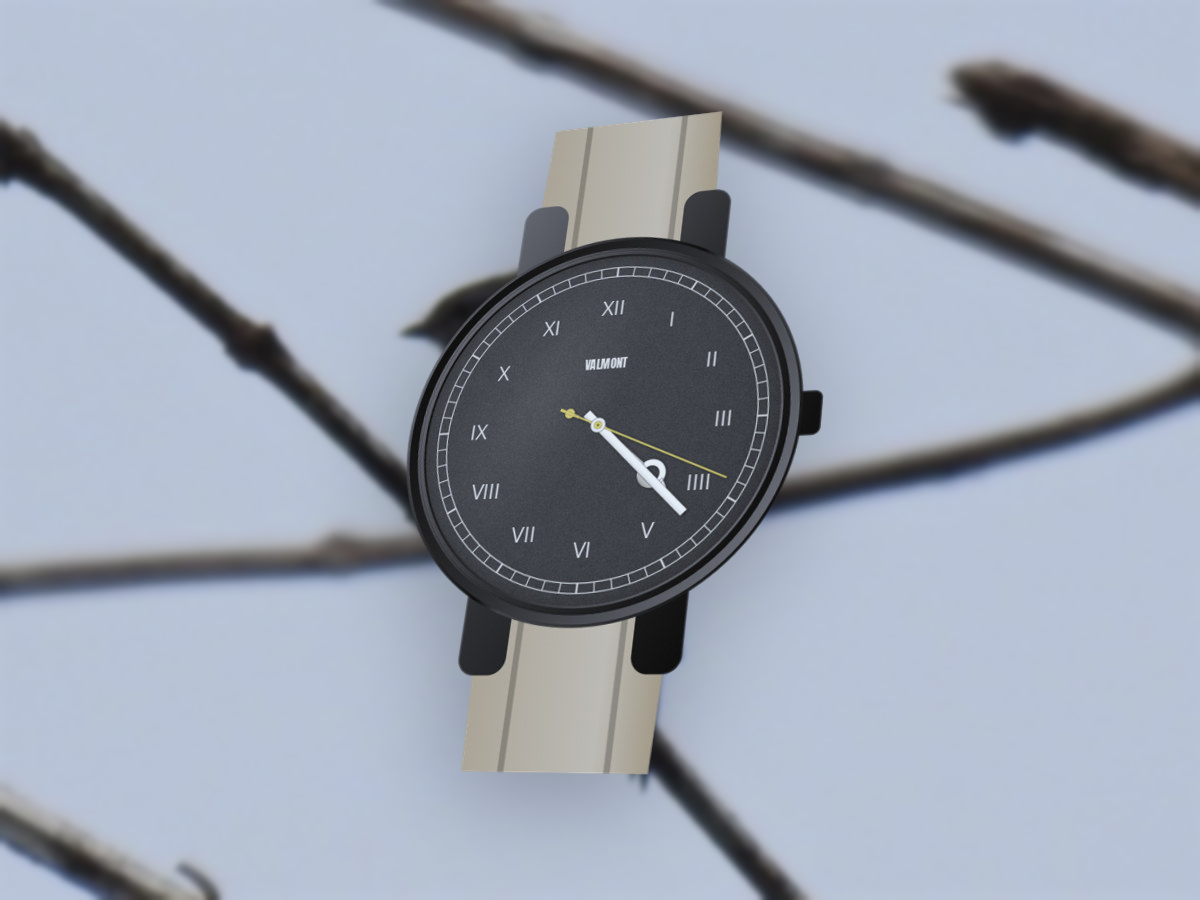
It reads 4:22:19
